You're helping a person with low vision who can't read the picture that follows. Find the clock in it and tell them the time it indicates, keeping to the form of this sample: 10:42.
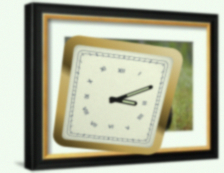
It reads 3:10
